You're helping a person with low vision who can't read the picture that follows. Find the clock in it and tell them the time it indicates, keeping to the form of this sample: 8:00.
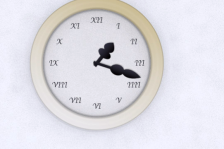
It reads 1:18
